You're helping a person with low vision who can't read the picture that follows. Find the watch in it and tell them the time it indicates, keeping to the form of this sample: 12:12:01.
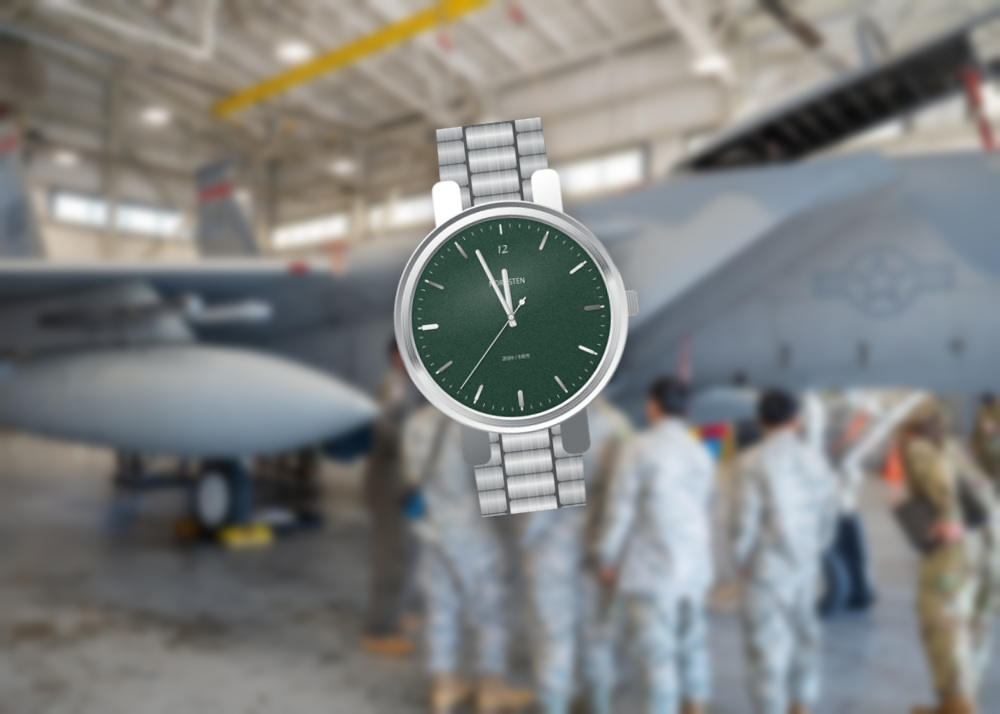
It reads 11:56:37
